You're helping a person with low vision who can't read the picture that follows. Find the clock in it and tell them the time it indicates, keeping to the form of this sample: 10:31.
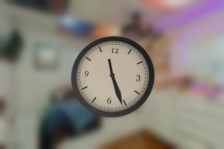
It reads 11:26
